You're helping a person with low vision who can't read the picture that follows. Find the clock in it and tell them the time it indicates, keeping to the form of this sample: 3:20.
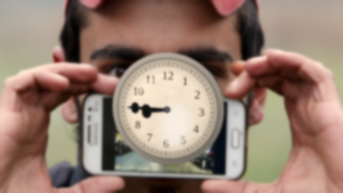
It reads 8:45
